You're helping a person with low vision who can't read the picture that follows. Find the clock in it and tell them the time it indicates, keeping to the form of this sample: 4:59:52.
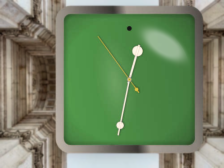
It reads 12:31:54
